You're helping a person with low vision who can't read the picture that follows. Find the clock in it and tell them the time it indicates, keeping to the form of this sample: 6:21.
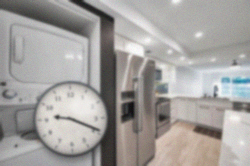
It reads 9:19
